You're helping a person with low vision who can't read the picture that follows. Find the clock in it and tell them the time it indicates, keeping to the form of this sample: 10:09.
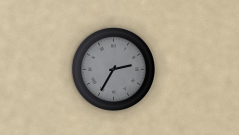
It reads 2:35
